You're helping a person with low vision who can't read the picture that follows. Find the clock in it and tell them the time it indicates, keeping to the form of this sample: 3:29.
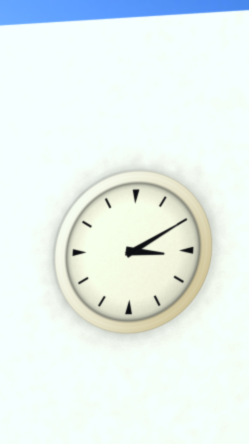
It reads 3:10
